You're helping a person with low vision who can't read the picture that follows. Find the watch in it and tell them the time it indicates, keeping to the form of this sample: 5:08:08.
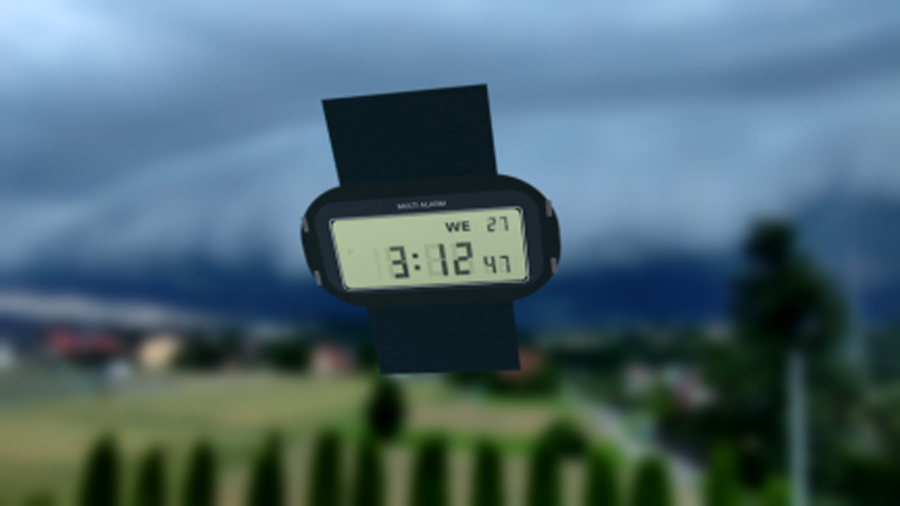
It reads 3:12:47
